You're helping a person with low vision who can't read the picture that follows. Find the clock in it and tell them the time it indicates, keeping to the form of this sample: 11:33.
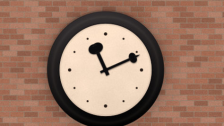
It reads 11:11
